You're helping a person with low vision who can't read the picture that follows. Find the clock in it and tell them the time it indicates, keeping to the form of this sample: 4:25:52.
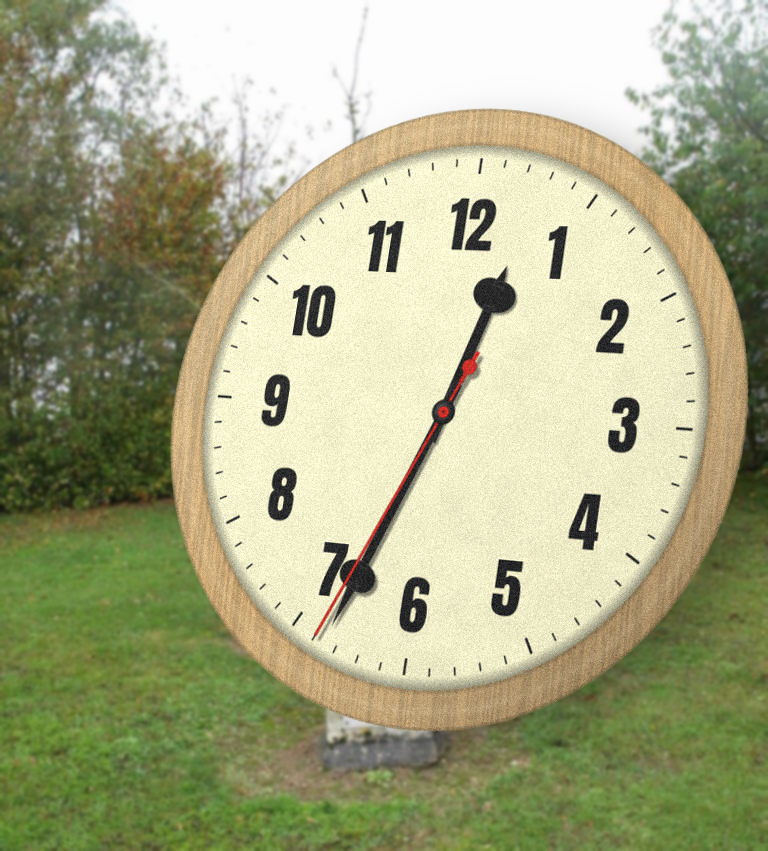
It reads 12:33:34
